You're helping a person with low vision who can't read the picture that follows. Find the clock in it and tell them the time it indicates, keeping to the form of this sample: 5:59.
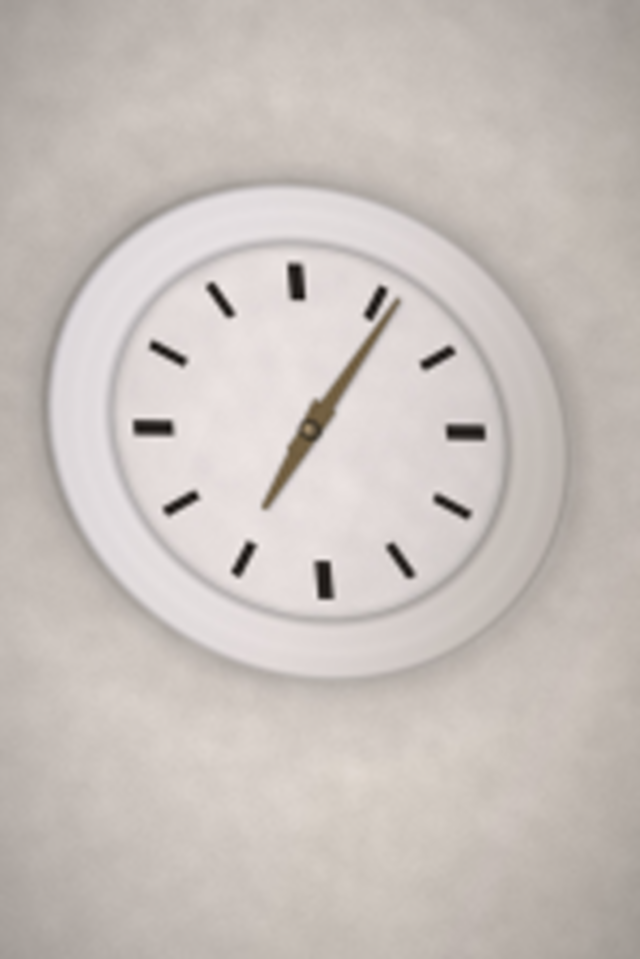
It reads 7:06
